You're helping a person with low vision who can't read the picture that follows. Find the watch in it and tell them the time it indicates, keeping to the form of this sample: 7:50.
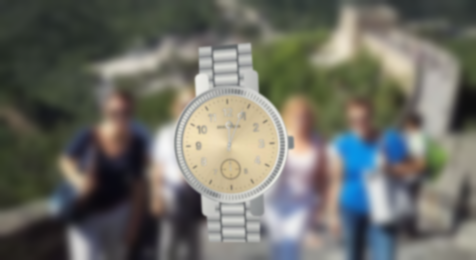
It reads 12:04
